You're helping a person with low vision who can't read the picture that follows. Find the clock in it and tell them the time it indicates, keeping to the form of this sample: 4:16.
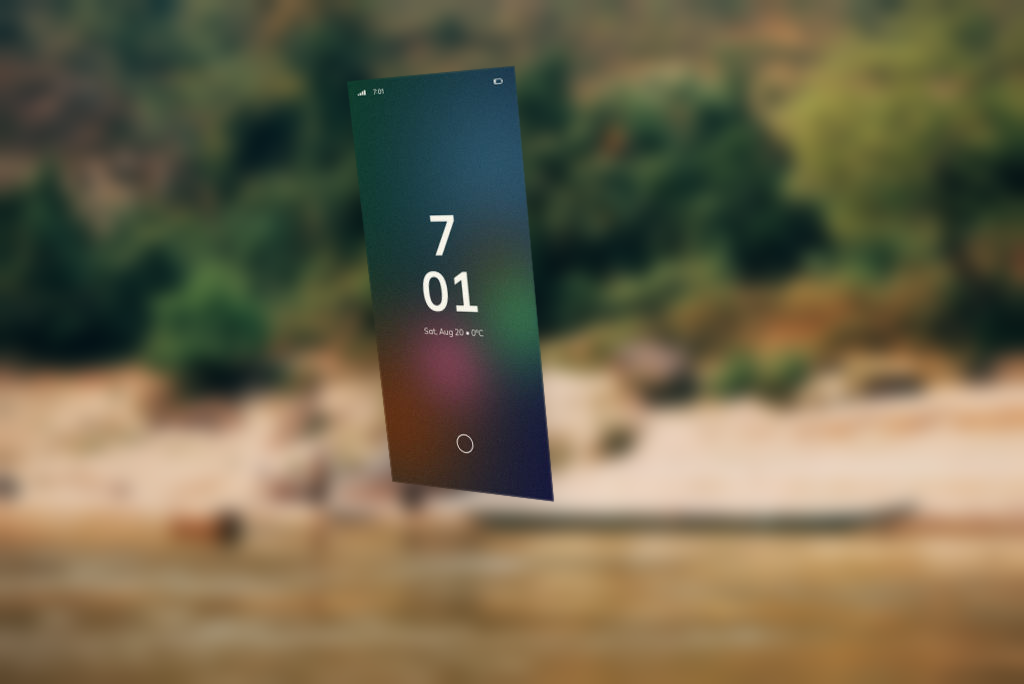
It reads 7:01
